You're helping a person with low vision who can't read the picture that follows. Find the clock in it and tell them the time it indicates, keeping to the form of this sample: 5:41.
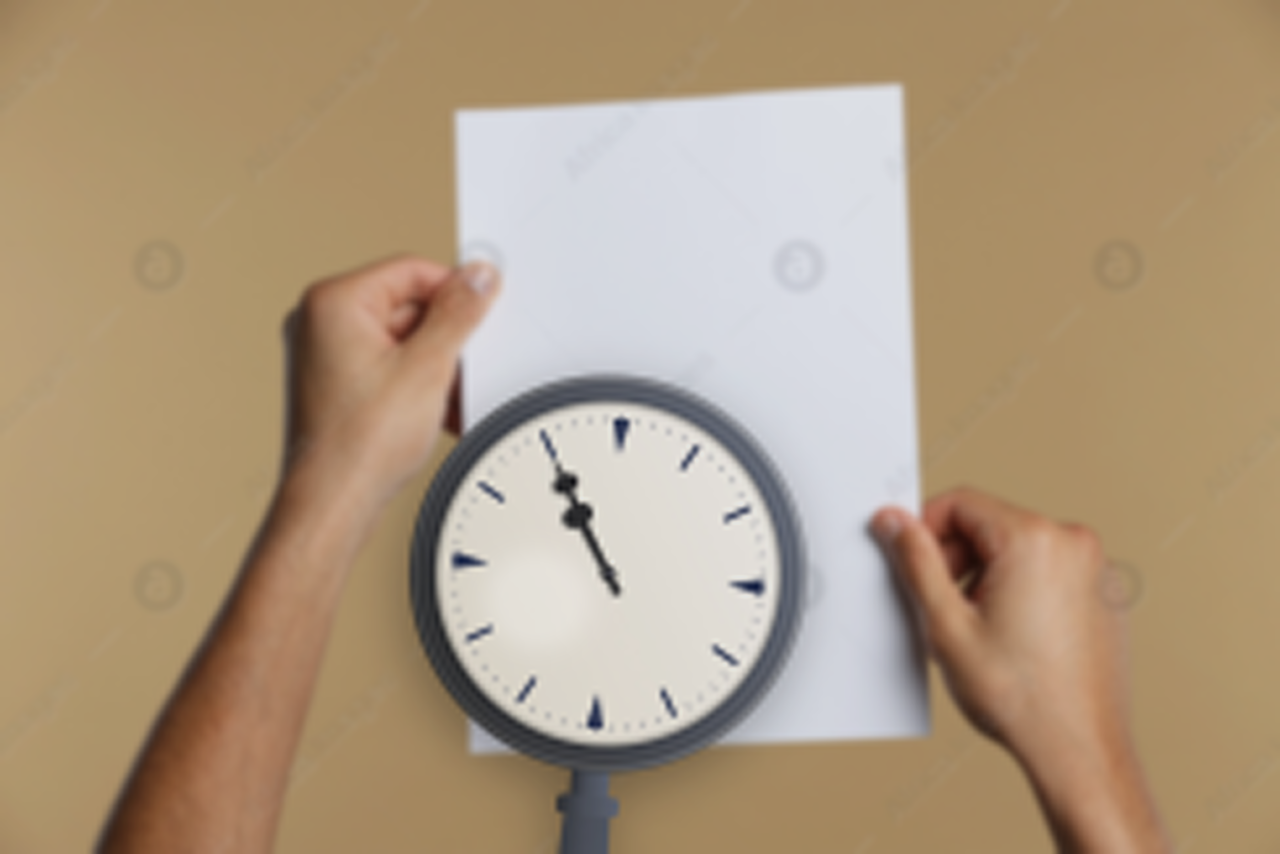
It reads 10:55
